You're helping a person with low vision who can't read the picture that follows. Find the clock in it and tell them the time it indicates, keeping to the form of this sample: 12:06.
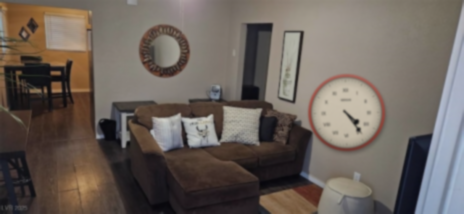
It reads 4:24
